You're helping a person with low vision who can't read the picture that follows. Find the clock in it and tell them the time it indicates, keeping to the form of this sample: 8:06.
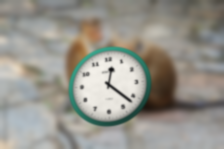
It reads 12:22
